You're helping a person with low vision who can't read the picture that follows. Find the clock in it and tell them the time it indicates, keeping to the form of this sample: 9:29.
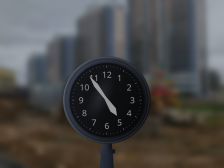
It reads 4:54
